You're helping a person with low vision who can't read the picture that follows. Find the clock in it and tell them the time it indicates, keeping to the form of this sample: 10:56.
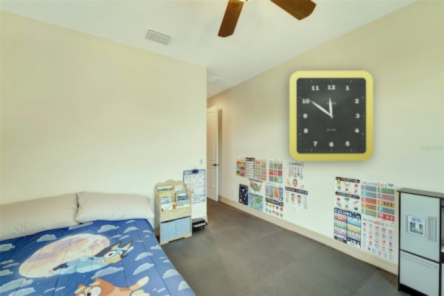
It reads 11:51
